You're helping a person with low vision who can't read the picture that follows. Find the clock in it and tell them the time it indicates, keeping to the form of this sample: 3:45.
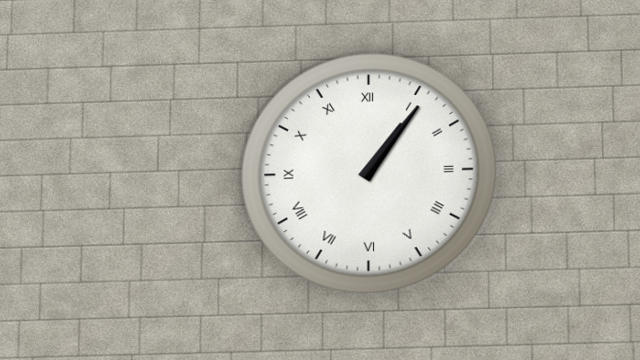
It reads 1:06
